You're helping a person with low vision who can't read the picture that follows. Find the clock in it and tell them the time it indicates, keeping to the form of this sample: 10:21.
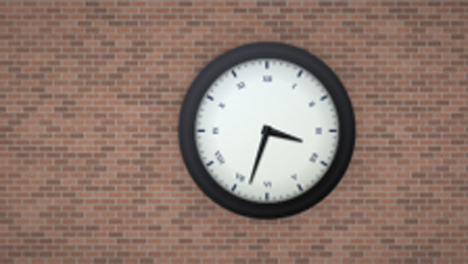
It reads 3:33
